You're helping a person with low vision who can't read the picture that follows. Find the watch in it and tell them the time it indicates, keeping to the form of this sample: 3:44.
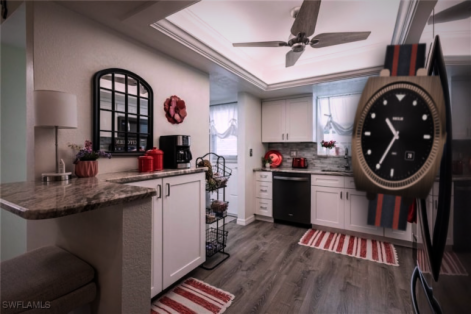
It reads 10:35
